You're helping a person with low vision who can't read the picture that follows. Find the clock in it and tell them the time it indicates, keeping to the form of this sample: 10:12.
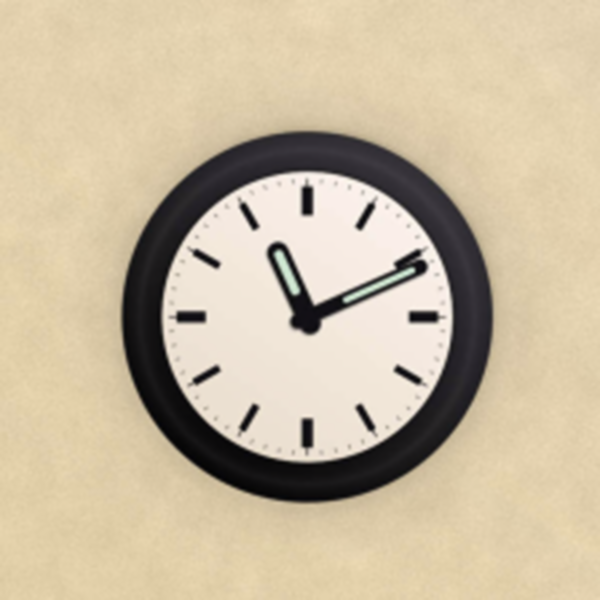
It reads 11:11
